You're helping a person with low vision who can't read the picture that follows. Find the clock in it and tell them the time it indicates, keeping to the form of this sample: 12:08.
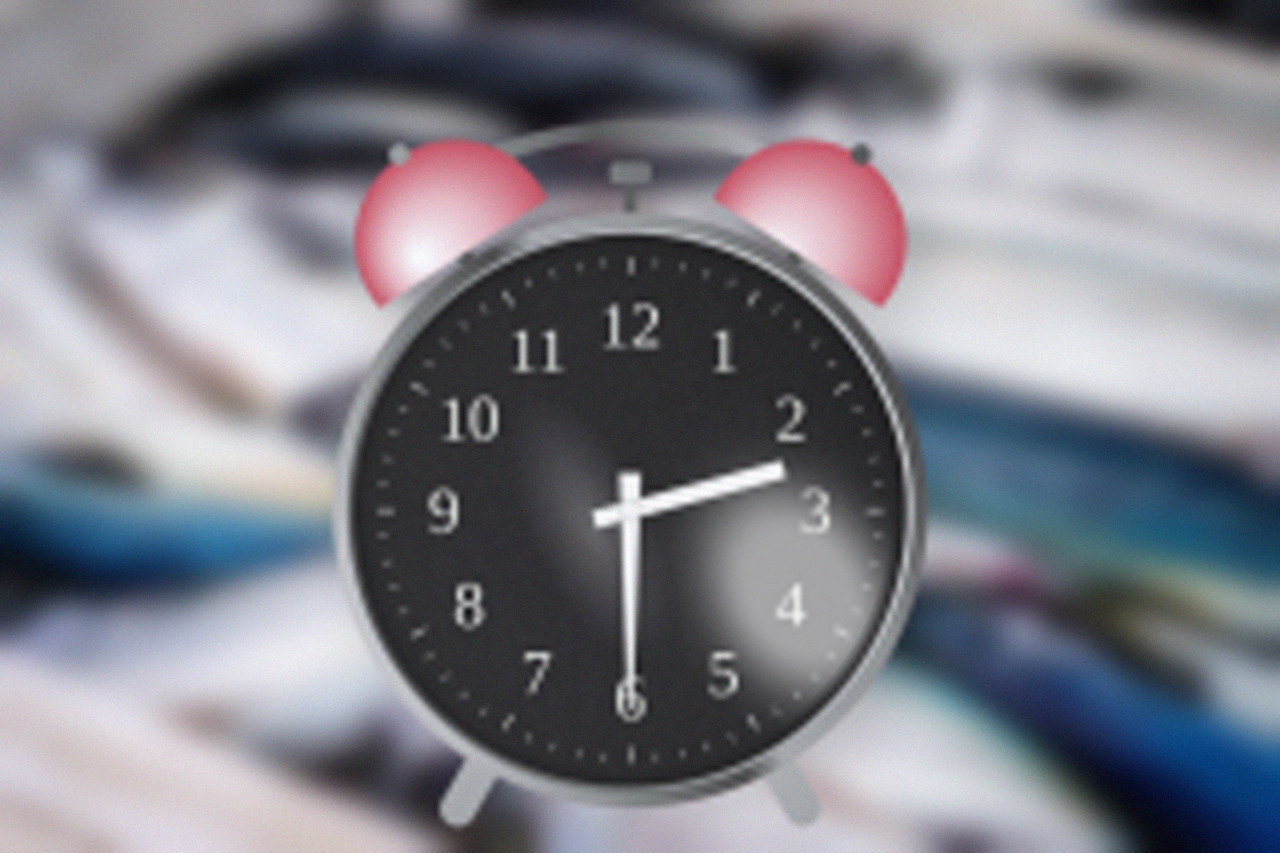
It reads 2:30
